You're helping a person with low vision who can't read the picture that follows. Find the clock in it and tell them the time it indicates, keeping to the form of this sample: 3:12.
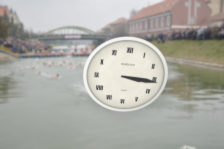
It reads 3:16
